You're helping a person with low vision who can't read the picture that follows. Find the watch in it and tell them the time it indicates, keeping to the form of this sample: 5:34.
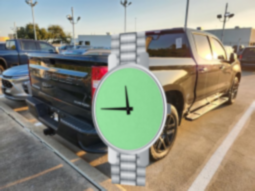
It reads 11:45
